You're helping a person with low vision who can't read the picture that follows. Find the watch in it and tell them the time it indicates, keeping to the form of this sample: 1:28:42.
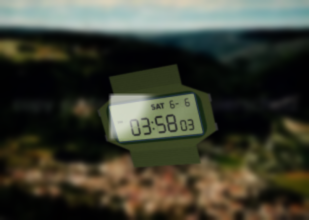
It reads 3:58:03
